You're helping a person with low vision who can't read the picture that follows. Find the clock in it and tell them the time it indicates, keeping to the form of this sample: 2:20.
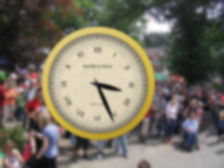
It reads 3:26
